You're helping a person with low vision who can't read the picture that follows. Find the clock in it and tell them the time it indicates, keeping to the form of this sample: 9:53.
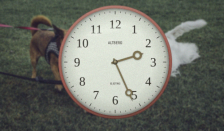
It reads 2:26
